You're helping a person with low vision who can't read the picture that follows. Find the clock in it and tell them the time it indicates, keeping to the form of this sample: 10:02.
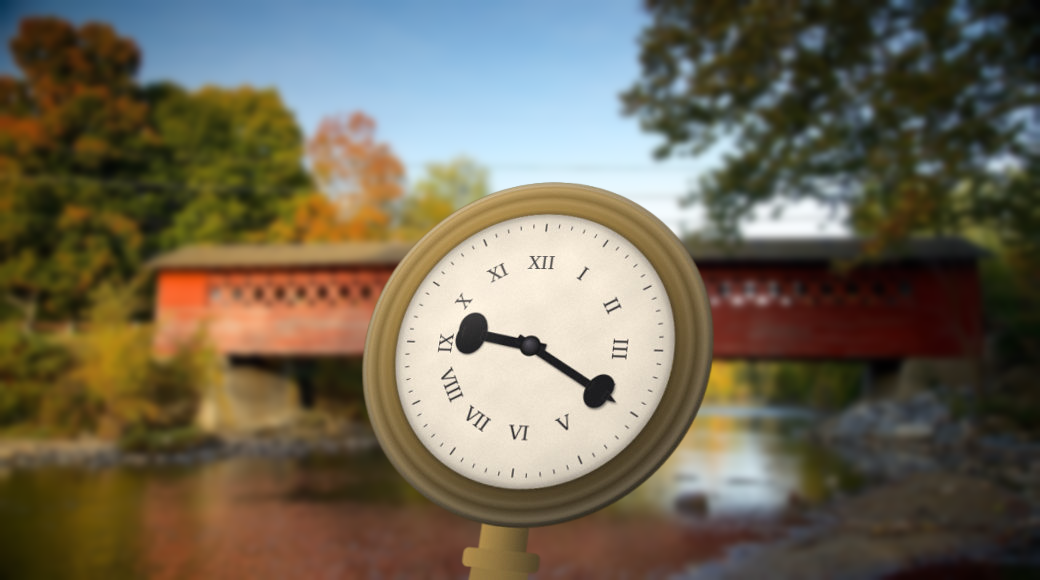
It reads 9:20
